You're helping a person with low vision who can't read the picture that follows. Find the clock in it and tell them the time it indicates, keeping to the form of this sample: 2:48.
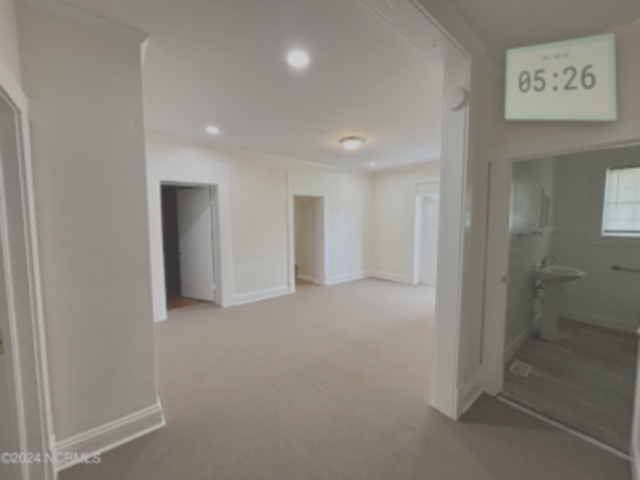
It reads 5:26
